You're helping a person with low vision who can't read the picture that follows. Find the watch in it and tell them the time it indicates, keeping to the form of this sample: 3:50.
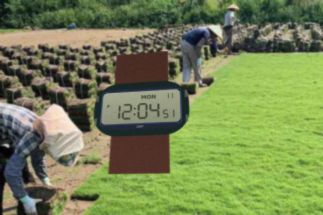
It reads 12:04
